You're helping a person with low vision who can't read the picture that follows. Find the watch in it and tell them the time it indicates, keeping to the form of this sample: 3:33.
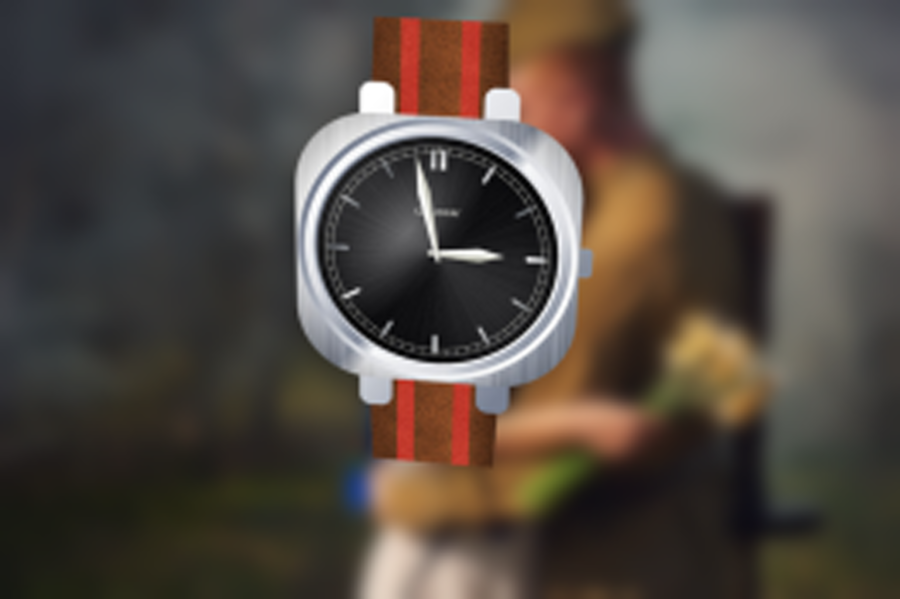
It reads 2:58
